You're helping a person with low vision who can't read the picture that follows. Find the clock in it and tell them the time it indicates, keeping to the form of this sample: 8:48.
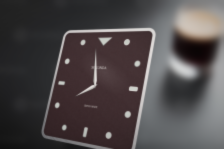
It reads 7:58
